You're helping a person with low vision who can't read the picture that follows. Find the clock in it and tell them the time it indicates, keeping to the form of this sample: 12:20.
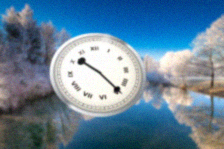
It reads 10:24
